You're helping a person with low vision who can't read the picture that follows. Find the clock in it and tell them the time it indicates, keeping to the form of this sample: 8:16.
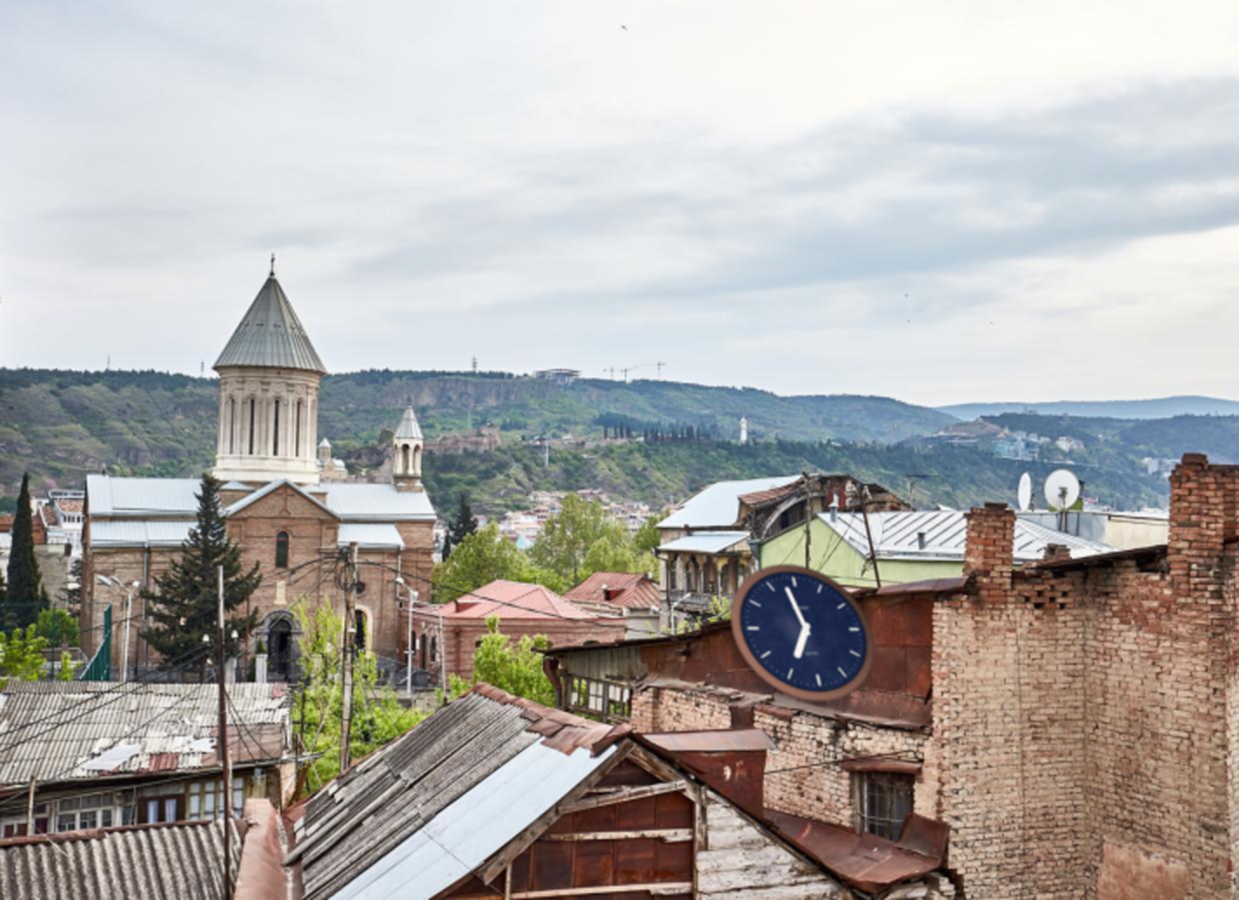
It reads 6:58
